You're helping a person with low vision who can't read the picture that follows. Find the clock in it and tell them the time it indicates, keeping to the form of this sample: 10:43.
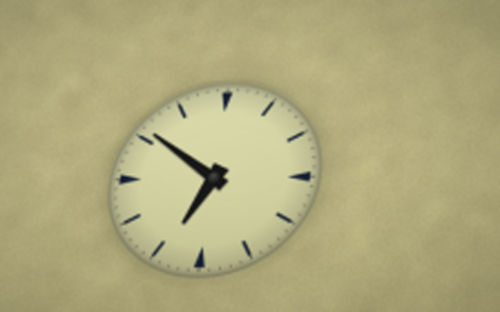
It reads 6:51
